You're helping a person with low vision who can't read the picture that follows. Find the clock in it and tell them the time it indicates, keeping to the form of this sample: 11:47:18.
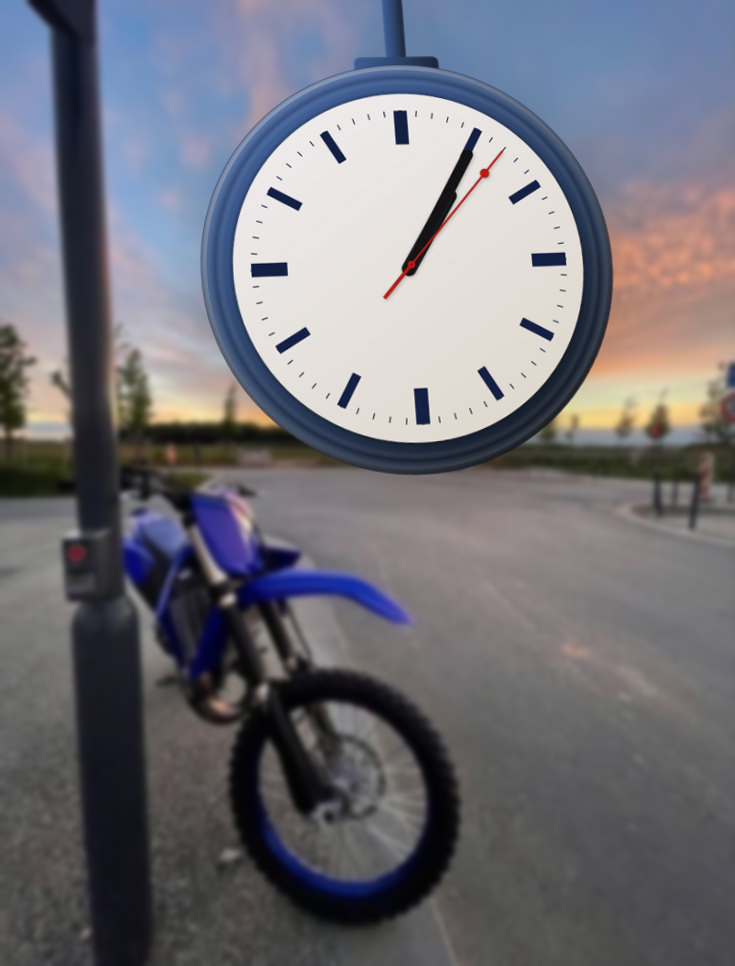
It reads 1:05:07
